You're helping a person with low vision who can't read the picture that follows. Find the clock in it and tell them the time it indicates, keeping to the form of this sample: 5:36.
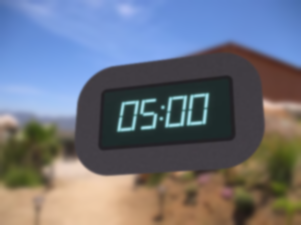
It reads 5:00
